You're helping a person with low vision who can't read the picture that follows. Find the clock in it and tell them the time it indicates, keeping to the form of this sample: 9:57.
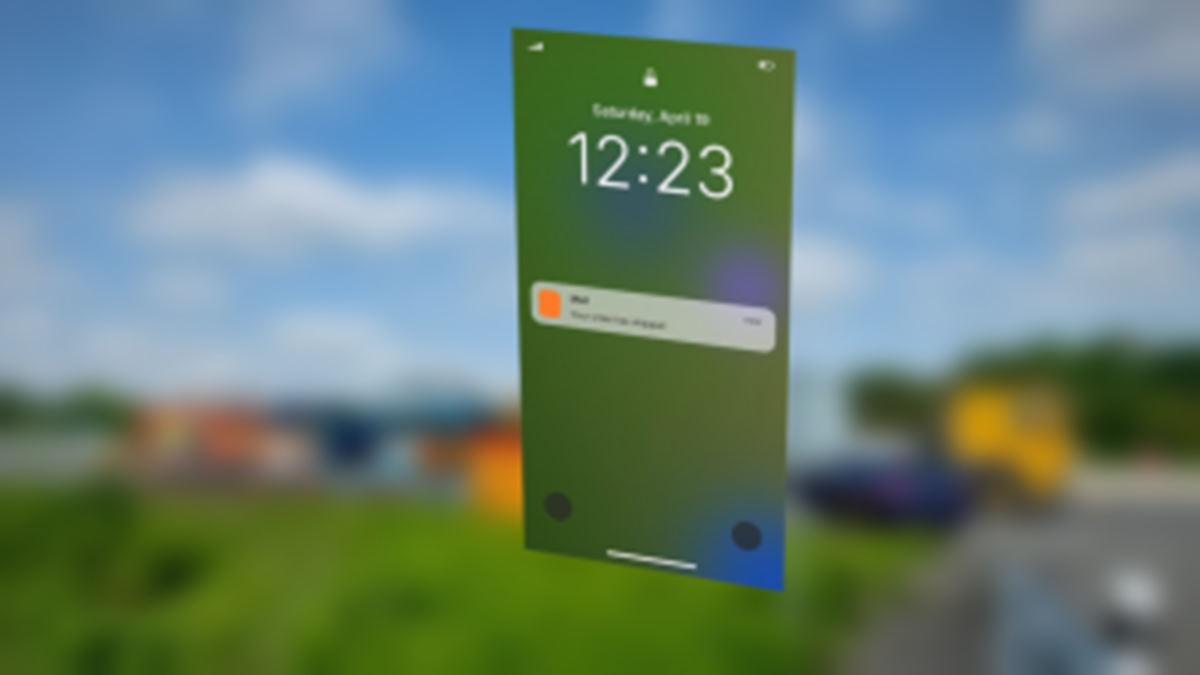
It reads 12:23
